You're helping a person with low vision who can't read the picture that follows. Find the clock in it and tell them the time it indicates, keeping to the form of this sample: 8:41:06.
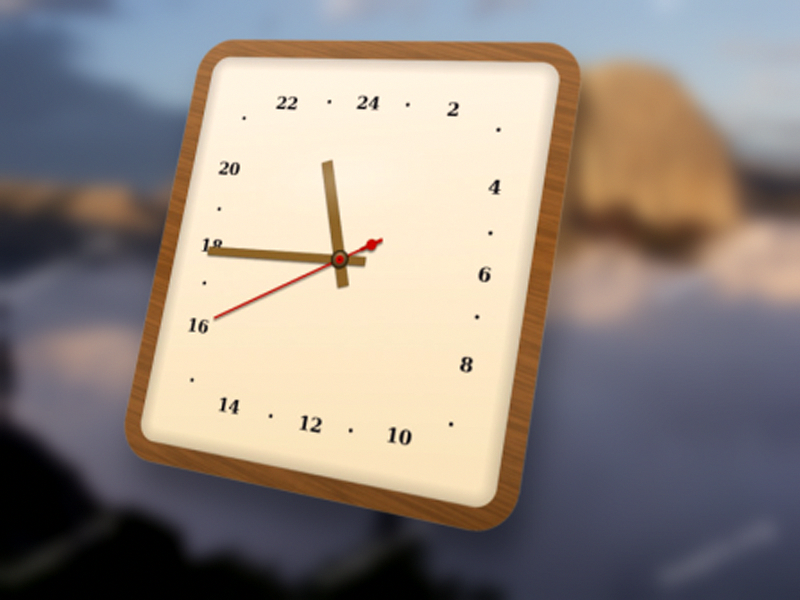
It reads 22:44:40
